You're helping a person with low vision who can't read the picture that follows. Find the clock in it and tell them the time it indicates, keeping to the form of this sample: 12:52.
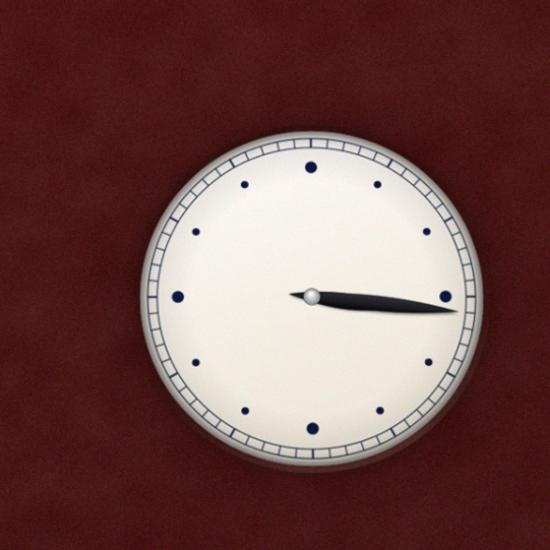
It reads 3:16
